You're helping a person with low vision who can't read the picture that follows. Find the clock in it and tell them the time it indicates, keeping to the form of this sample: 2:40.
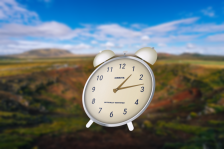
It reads 1:13
